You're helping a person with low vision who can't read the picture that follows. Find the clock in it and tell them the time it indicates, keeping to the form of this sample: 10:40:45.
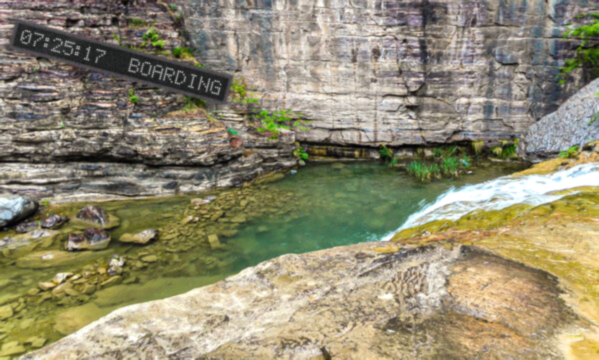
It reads 7:25:17
